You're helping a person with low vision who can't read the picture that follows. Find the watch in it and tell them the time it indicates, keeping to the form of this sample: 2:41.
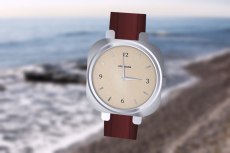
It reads 2:59
